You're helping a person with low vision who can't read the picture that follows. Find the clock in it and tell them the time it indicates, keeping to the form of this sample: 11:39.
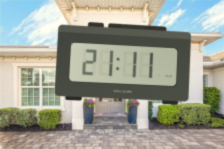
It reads 21:11
